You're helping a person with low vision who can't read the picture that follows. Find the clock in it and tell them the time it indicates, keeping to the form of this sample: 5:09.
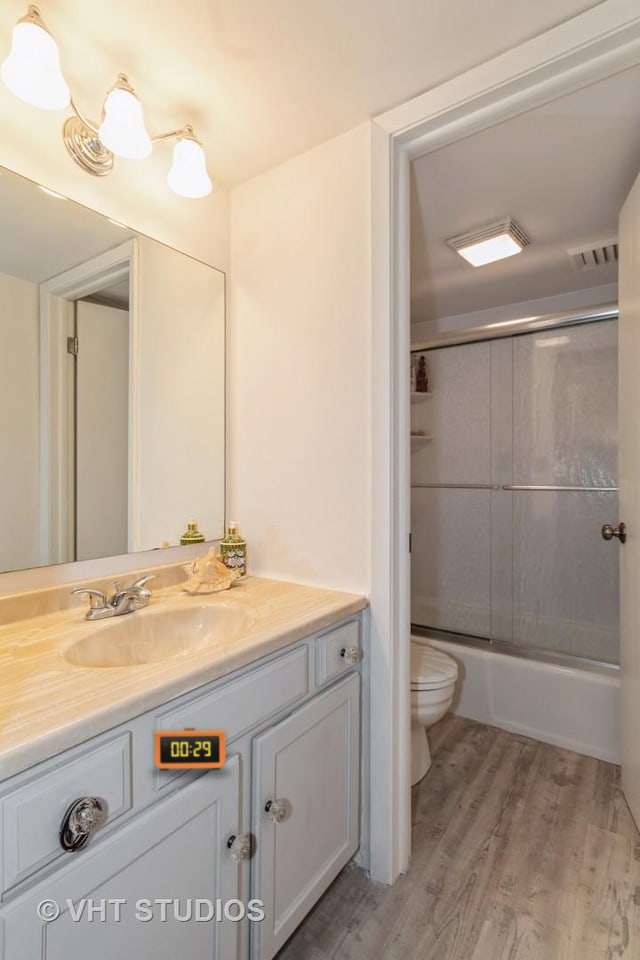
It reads 0:29
